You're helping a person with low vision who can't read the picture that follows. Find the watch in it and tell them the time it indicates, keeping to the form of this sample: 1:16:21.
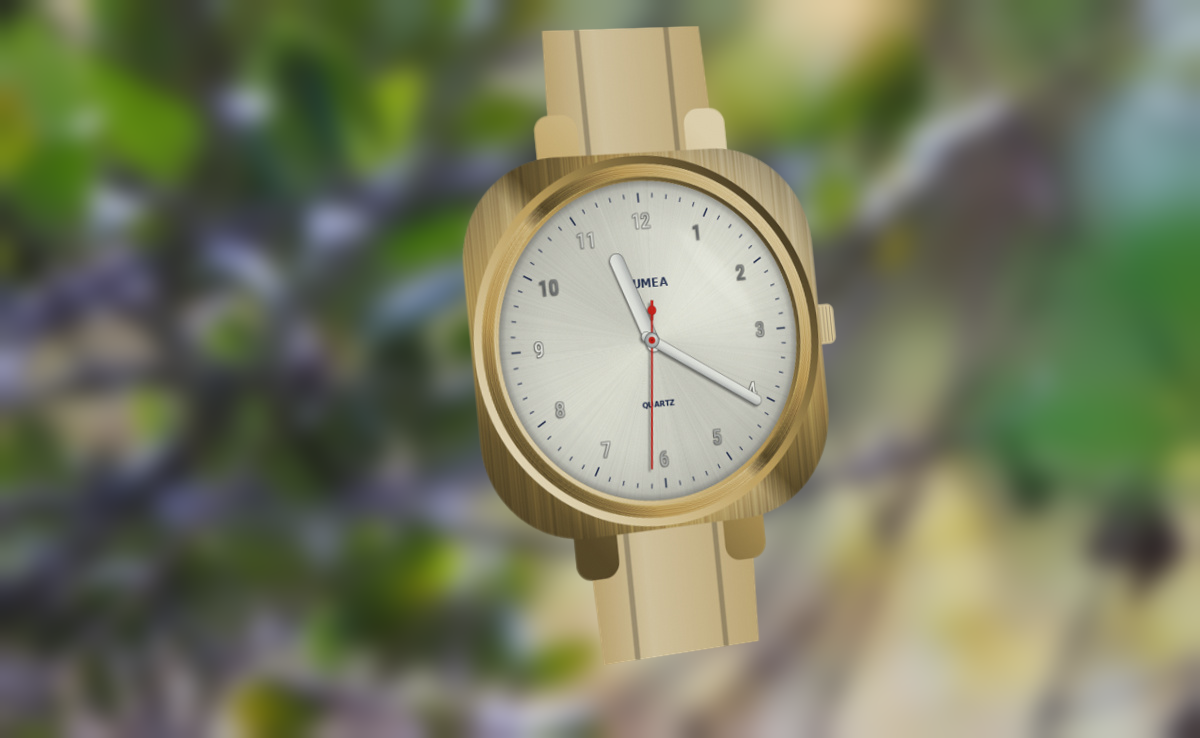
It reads 11:20:31
